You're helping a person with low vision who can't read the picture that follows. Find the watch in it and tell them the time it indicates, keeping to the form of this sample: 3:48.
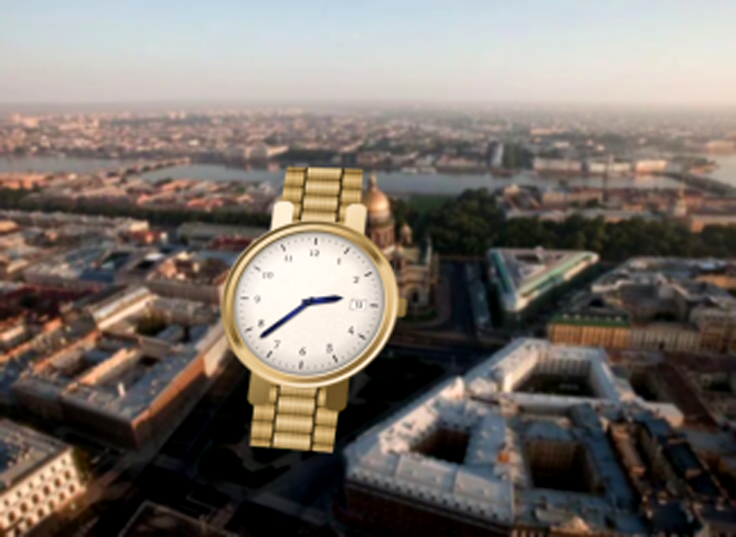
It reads 2:38
